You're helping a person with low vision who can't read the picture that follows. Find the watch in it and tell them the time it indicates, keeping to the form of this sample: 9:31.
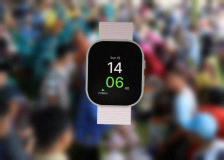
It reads 14:06
